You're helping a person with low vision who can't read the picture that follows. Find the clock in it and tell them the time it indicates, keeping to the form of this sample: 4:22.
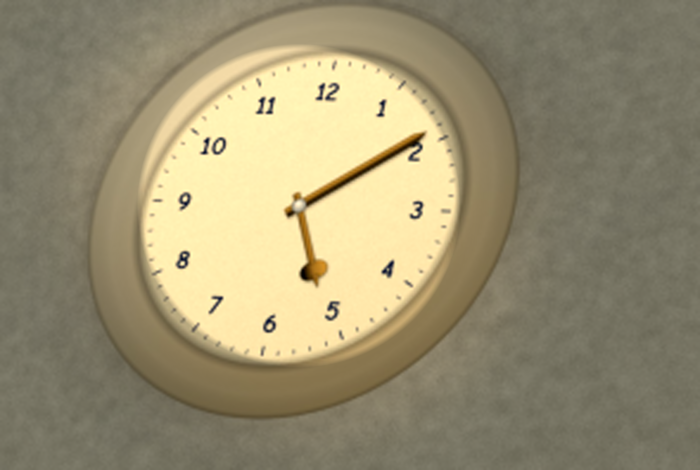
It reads 5:09
